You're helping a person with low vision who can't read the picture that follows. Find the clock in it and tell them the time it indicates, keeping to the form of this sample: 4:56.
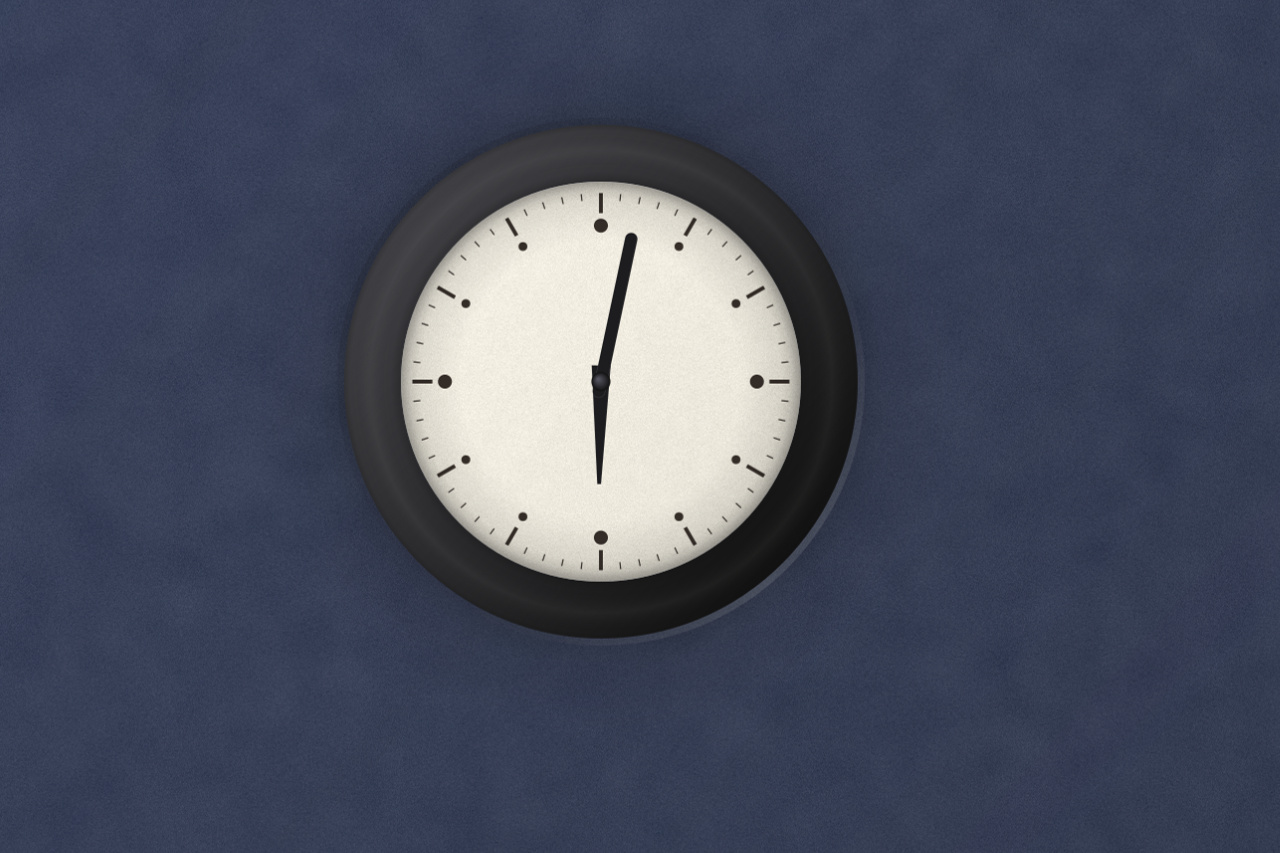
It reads 6:02
